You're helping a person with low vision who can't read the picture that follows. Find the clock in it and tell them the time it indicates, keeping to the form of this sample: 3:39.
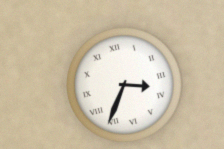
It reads 3:36
